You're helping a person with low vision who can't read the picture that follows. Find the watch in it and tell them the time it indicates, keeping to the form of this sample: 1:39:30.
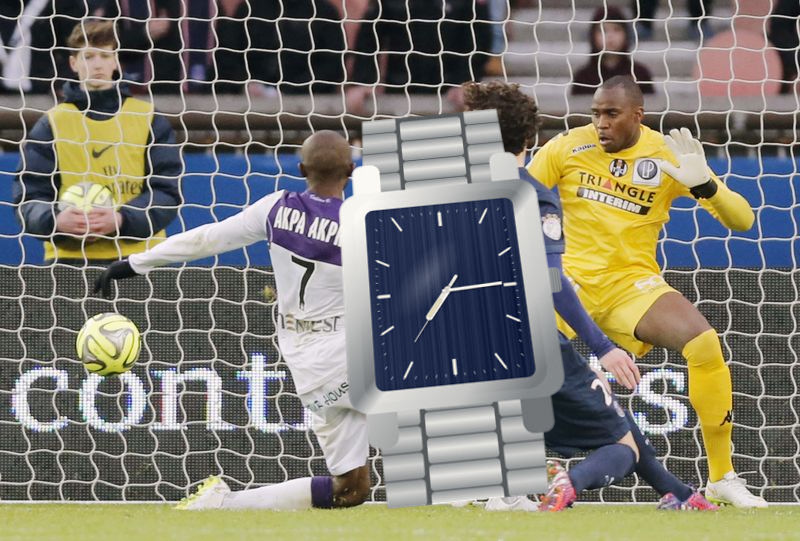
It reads 7:14:36
